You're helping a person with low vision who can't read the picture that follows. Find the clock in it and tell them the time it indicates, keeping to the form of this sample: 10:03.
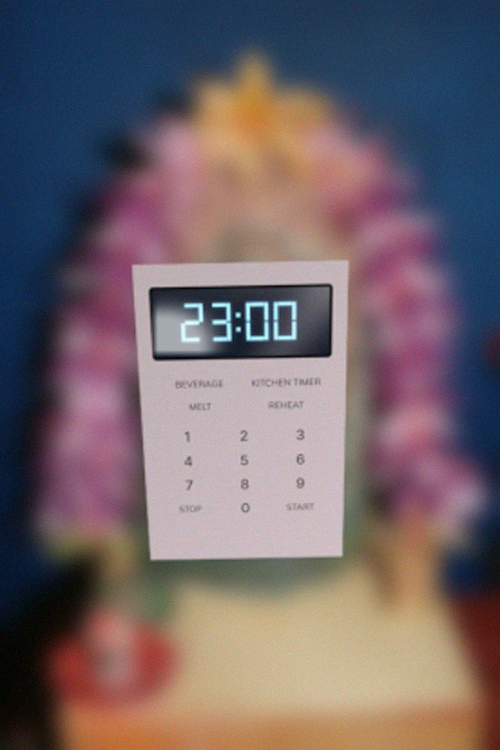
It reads 23:00
